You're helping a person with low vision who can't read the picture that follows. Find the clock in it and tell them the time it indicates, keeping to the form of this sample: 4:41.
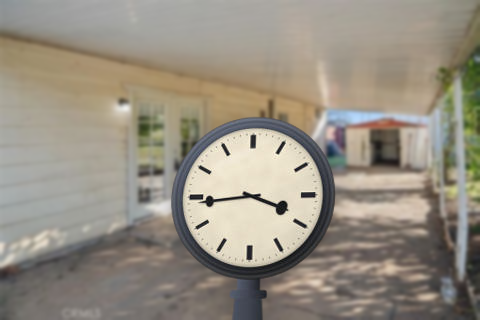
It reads 3:44
